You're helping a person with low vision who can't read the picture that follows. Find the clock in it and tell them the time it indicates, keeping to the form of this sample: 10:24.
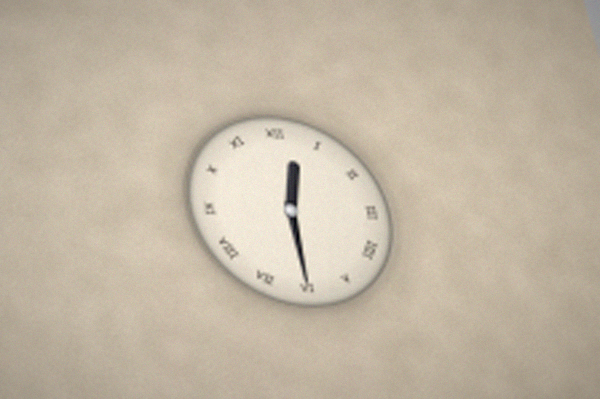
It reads 12:30
